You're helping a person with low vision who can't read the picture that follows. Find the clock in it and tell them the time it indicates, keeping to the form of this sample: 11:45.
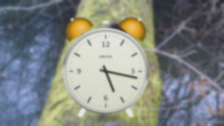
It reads 5:17
